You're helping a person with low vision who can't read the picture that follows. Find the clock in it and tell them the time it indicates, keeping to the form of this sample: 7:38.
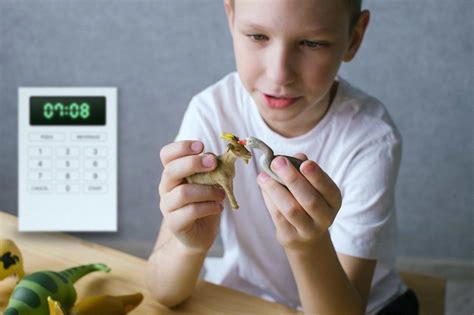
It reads 7:08
